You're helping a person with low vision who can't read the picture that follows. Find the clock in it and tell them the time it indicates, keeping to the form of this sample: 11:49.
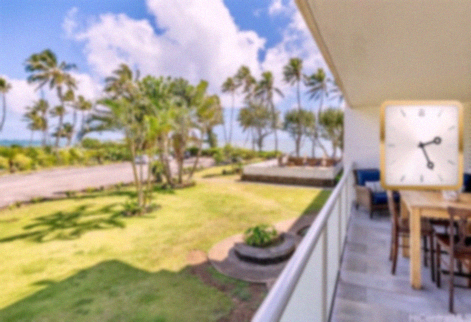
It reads 2:26
